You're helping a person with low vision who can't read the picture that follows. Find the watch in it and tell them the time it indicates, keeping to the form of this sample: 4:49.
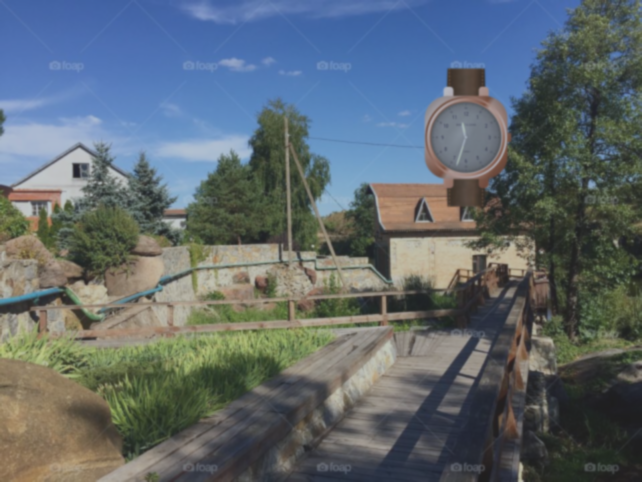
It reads 11:33
